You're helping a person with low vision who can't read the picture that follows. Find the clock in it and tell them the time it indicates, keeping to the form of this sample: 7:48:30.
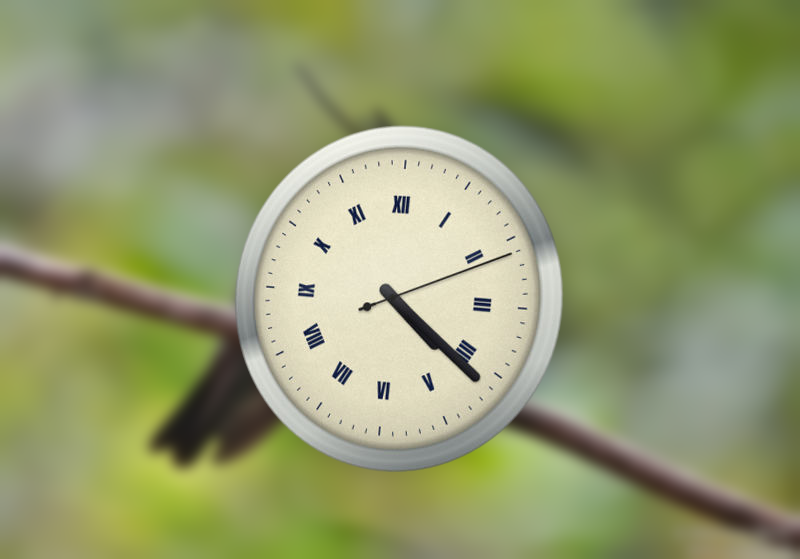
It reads 4:21:11
